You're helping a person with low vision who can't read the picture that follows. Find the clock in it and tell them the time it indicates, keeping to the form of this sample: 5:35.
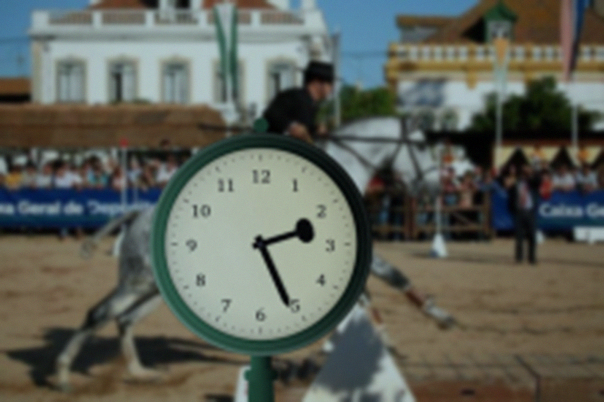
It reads 2:26
